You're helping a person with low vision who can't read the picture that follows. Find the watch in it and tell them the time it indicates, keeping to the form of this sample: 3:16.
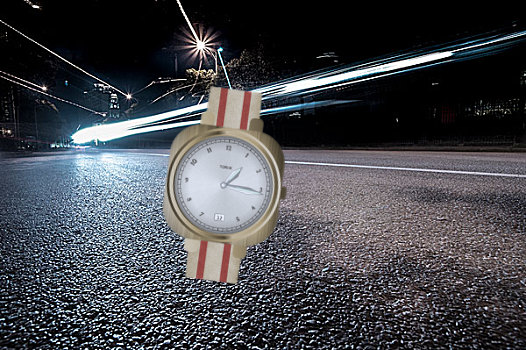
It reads 1:16
